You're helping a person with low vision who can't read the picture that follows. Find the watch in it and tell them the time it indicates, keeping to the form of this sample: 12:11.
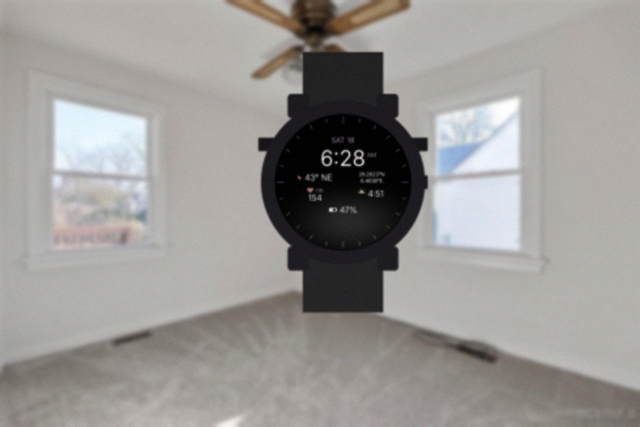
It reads 6:28
